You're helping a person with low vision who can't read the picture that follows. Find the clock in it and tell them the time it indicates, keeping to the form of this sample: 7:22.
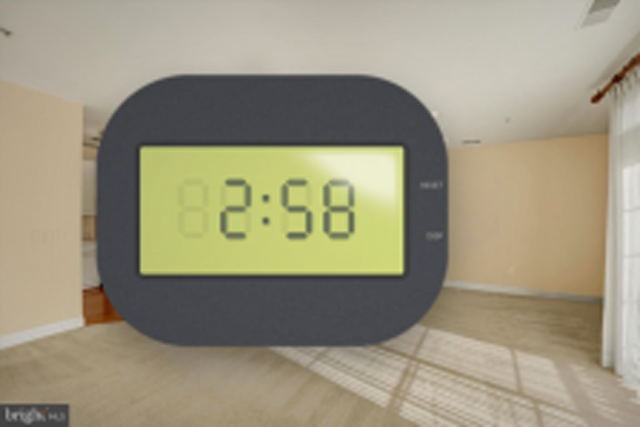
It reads 2:58
